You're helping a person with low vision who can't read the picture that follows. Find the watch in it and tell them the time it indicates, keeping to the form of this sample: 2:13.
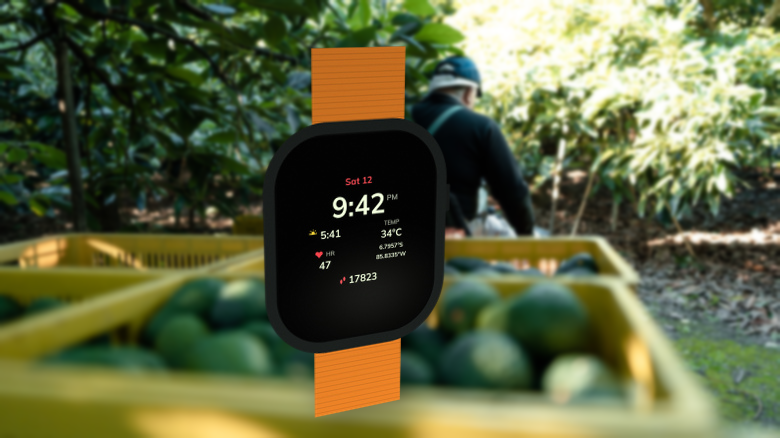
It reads 9:42
